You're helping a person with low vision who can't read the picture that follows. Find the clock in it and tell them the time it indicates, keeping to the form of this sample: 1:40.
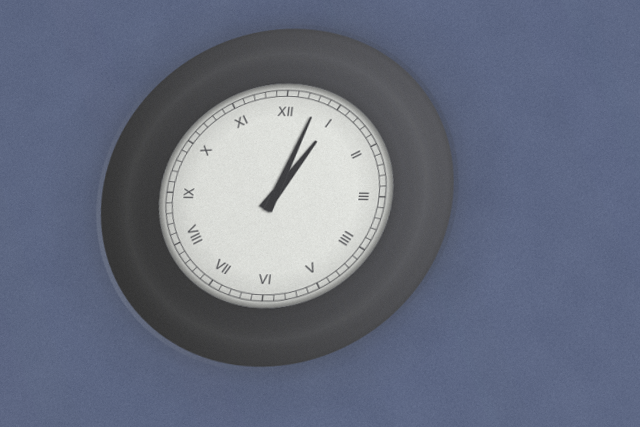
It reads 1:03
